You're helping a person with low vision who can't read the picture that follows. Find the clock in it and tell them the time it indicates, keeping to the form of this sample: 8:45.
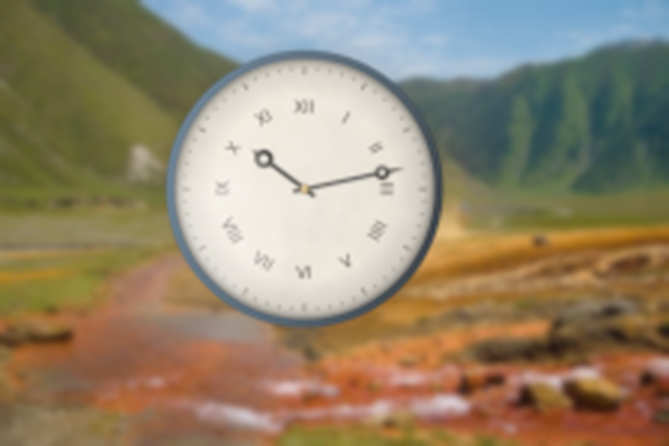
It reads 10:13
